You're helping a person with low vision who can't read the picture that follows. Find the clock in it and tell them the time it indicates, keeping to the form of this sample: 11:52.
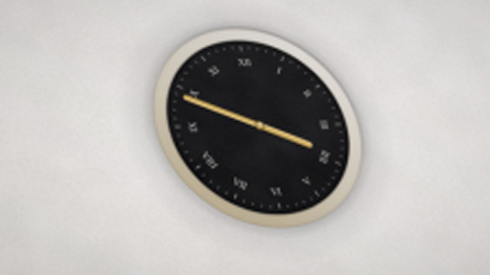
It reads 3:49
